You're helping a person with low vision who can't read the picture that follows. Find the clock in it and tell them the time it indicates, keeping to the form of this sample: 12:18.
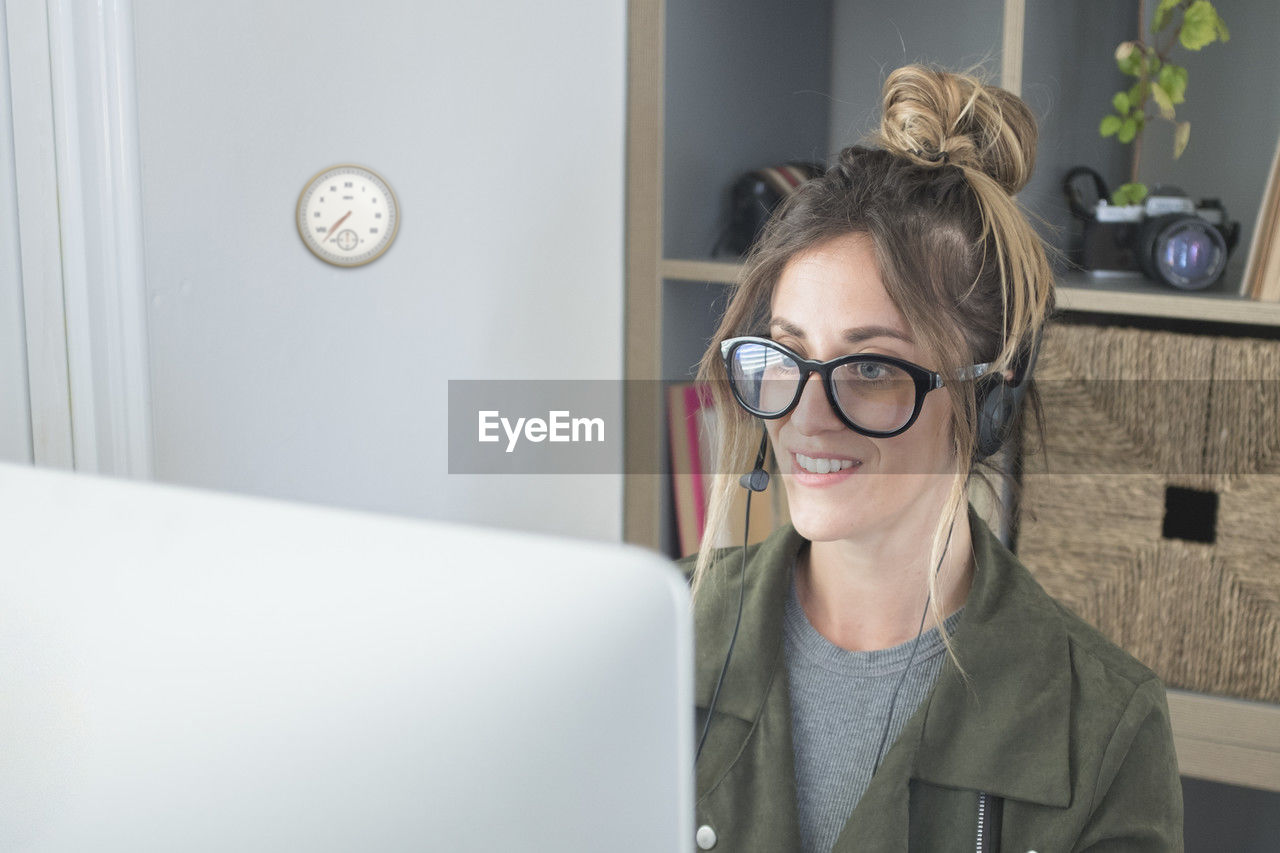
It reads 7:37
